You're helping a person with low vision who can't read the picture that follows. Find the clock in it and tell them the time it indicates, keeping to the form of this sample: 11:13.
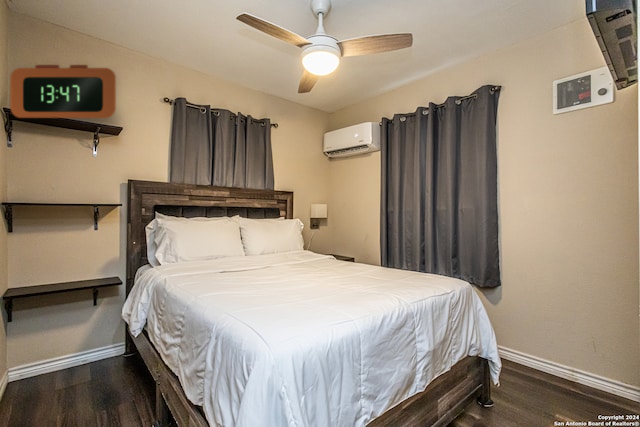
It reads 13:47
